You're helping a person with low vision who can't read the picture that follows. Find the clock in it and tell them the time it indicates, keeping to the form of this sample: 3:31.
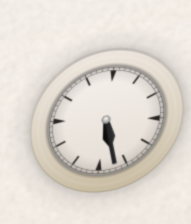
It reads 5:27
